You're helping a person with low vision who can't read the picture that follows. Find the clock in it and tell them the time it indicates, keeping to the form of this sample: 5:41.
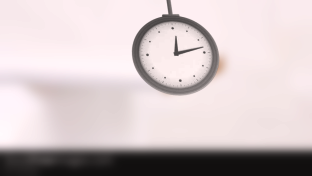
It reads 12:13
